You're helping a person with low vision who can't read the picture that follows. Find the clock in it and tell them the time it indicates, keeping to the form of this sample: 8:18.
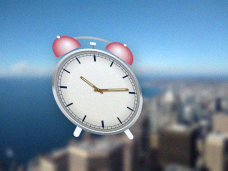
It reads 10:14
